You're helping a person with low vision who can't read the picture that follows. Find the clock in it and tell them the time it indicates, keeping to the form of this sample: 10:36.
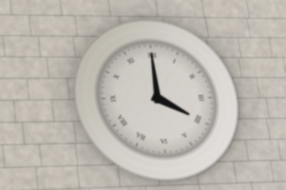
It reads 4:00
